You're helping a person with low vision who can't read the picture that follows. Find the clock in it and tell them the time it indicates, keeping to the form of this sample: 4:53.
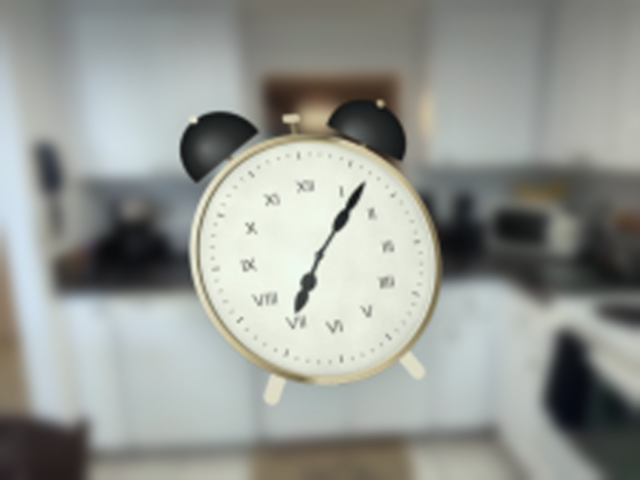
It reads 7:07
